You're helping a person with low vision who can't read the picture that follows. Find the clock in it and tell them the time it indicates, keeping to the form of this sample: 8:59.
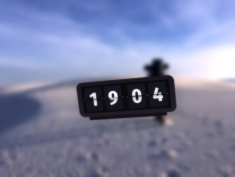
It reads 19:04
